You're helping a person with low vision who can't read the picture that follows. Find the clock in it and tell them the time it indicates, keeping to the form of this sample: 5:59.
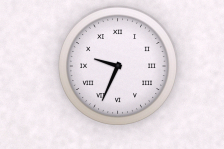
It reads 9:34
